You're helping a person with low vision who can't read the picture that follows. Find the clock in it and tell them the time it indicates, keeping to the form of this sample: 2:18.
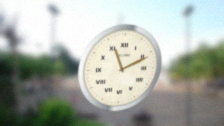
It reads 11:11
